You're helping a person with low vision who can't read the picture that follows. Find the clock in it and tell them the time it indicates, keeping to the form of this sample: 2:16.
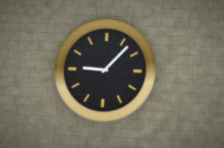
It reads 9:07
